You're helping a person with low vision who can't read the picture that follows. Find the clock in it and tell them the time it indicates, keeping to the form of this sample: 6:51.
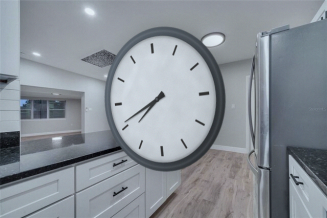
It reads 7:41
